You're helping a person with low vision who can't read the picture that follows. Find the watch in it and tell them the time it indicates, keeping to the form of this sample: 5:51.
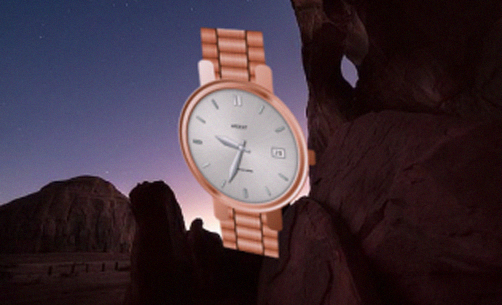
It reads 9:34
